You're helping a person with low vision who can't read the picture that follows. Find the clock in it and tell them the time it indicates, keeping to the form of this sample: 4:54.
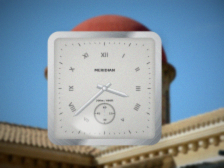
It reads 3:38
